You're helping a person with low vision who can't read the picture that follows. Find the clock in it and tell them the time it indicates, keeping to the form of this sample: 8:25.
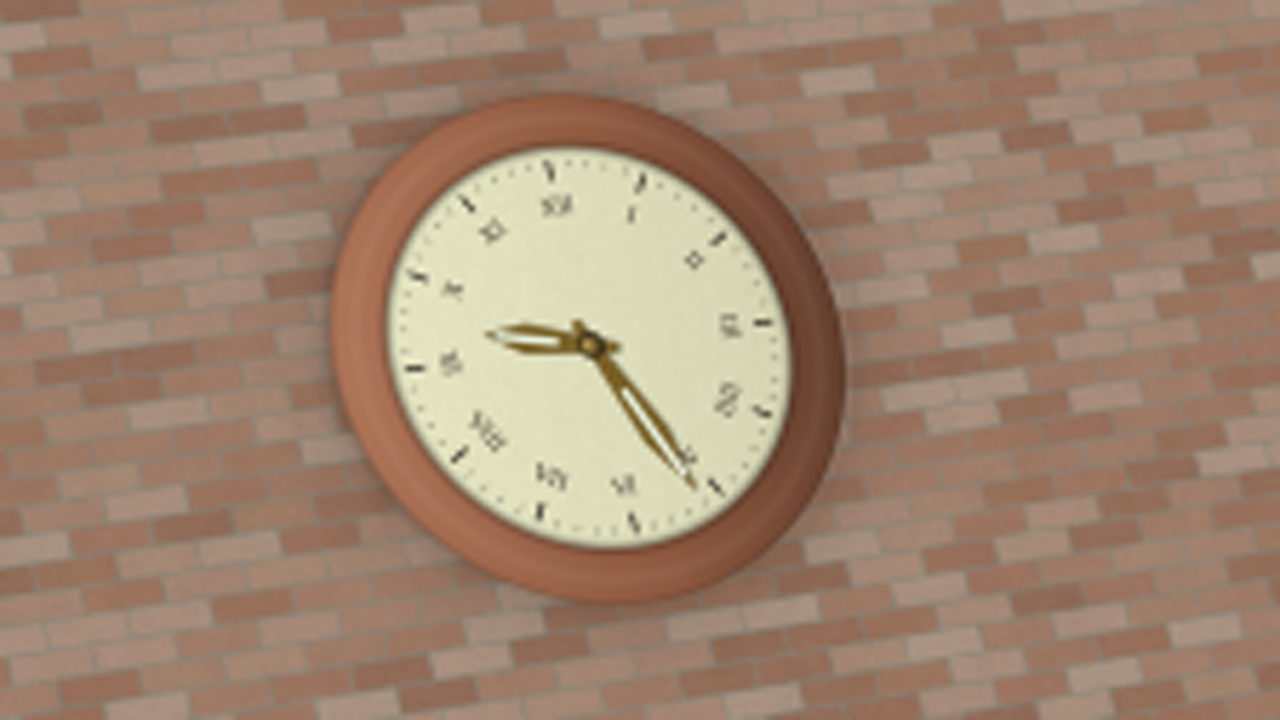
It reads 9:26
